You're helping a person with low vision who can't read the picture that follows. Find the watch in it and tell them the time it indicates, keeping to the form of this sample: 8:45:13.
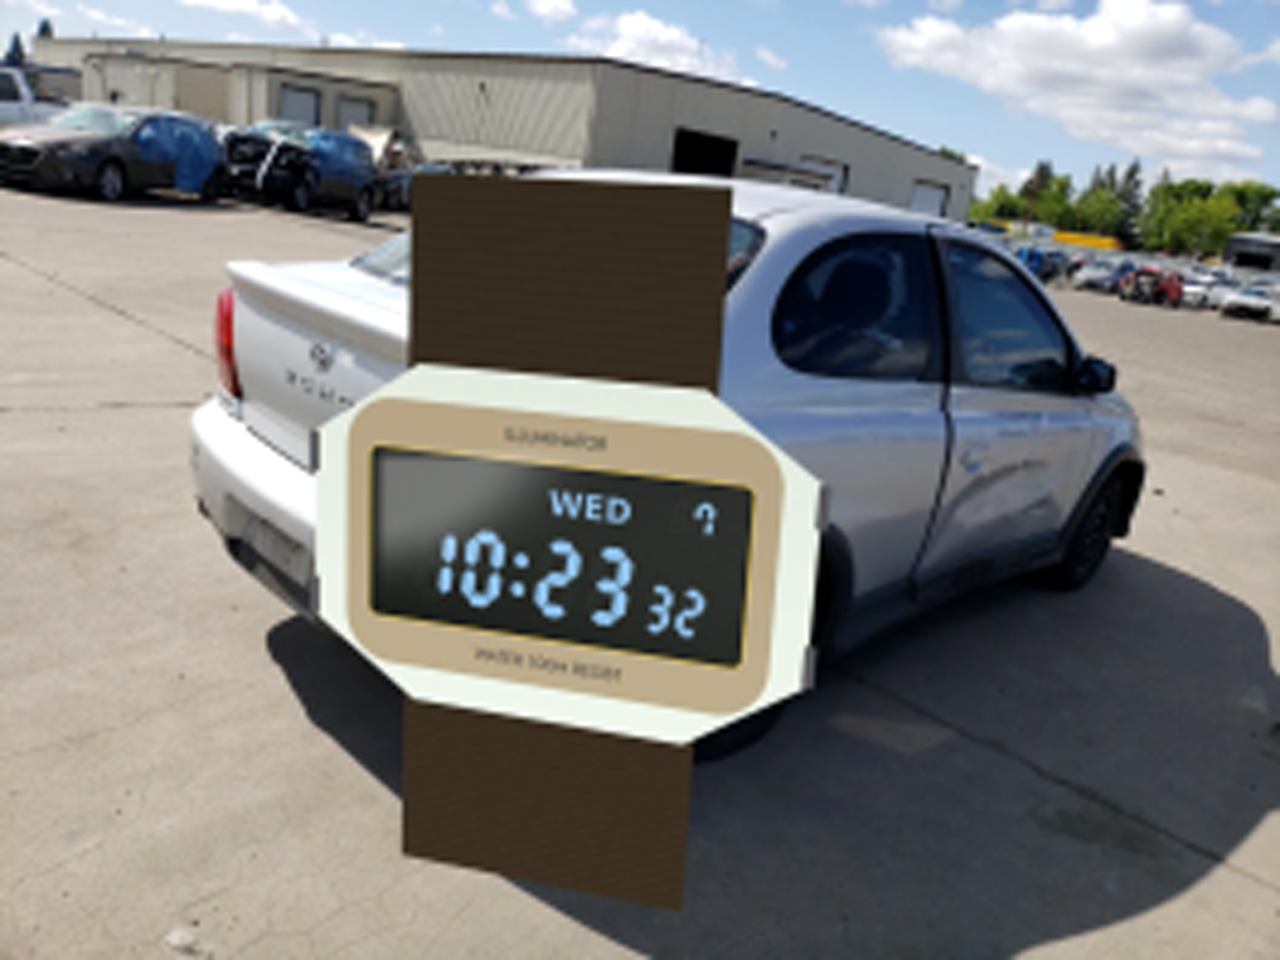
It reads 10:23:32
